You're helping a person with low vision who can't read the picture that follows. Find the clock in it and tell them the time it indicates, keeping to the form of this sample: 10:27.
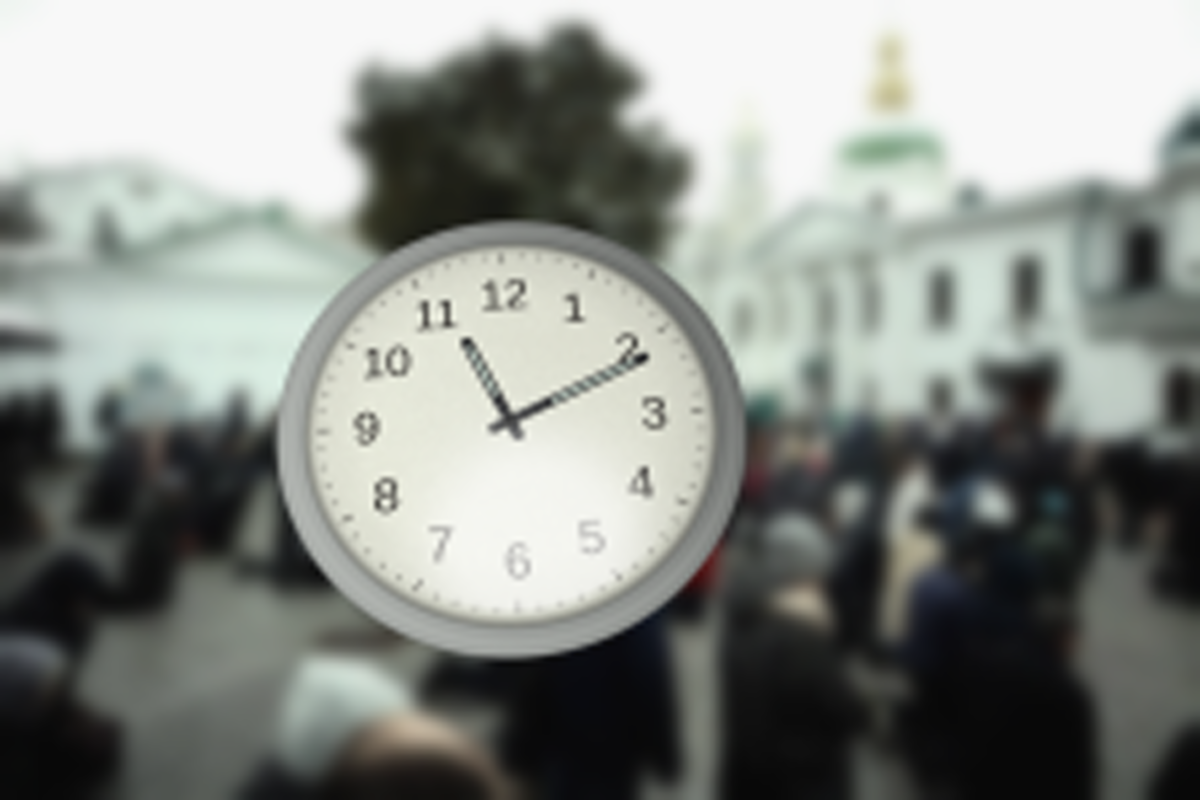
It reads 11:11
